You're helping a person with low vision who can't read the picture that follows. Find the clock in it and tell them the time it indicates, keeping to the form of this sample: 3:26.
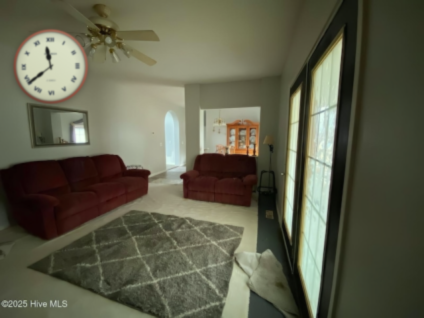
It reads 11:39
